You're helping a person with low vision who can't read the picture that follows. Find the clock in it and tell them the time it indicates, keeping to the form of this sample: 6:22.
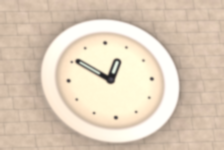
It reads 12:51
